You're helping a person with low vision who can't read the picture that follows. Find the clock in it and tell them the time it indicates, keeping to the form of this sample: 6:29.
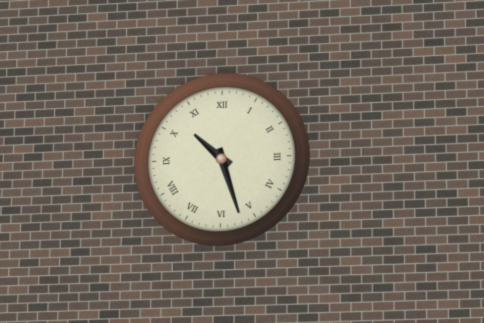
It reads 10:27
